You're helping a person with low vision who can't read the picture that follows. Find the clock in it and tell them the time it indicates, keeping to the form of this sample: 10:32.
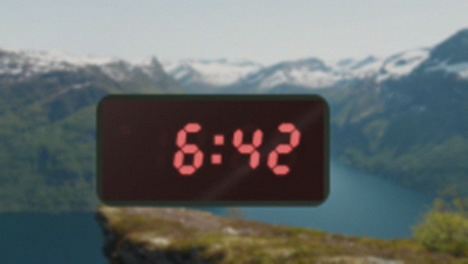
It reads 6:42
